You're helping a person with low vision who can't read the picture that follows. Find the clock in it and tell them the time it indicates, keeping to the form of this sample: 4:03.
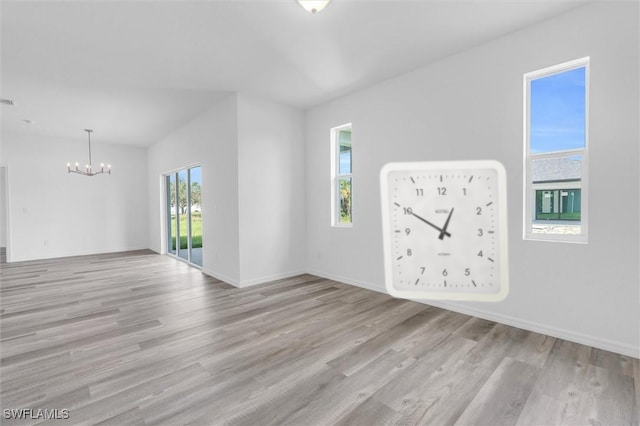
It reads 12:50
